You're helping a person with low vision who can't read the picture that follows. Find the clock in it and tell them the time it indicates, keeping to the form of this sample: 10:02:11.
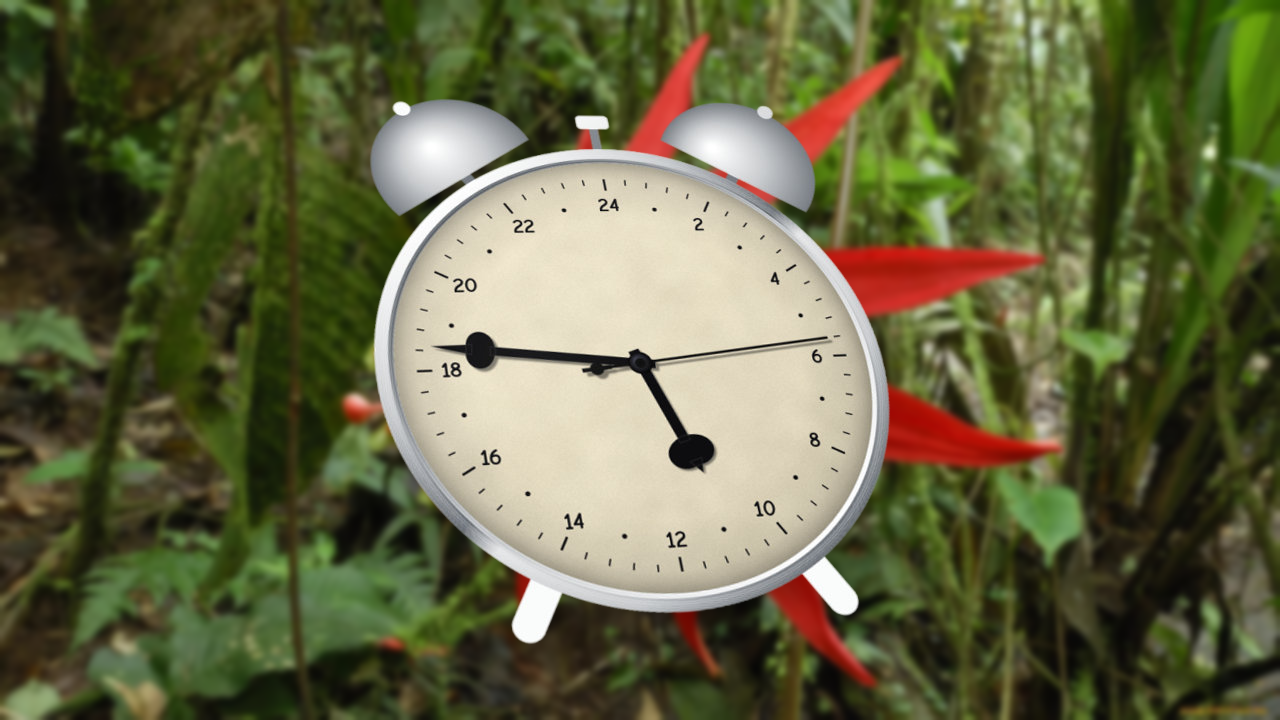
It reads 10:46:14
